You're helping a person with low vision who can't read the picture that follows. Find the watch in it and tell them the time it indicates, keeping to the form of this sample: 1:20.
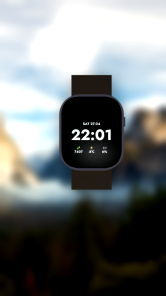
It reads 22:01
